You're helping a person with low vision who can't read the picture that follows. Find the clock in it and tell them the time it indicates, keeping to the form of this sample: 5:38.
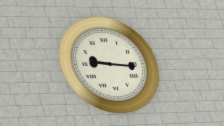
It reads 9:16
